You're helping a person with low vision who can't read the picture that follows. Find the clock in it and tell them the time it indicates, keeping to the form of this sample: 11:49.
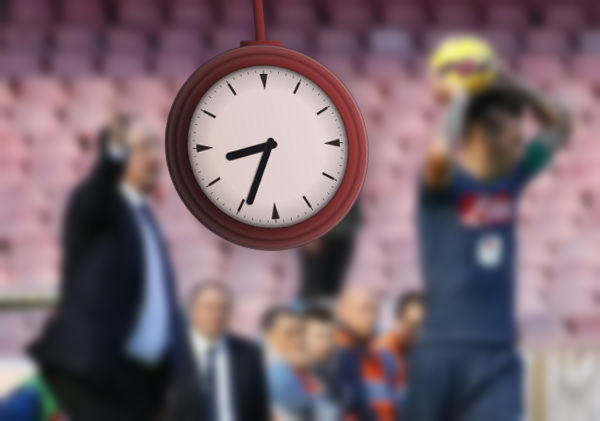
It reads 8:34
